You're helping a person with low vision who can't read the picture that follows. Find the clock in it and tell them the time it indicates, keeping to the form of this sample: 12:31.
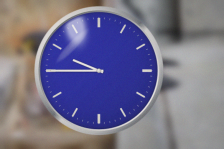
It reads 9:45
